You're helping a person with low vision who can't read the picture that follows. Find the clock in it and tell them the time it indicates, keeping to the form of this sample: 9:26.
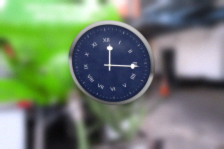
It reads 12:16
